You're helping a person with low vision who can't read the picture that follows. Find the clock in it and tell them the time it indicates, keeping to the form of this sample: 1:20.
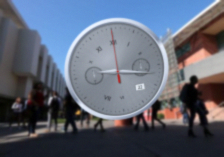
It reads 9:17
